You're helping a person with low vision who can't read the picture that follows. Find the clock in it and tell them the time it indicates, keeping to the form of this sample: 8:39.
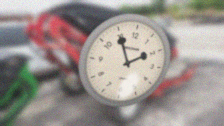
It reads 1:55
